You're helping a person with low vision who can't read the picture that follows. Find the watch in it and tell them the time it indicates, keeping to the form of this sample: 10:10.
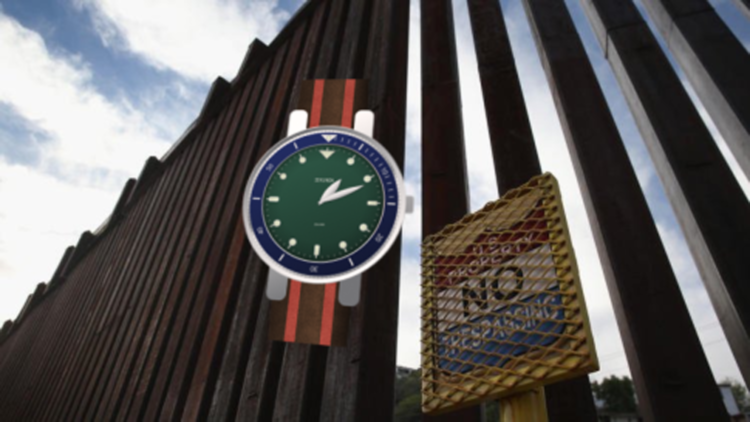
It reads 1:11
